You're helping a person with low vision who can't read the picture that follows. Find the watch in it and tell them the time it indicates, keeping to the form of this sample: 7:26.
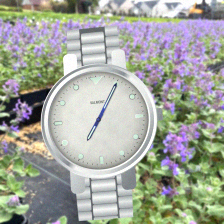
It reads 7:05
